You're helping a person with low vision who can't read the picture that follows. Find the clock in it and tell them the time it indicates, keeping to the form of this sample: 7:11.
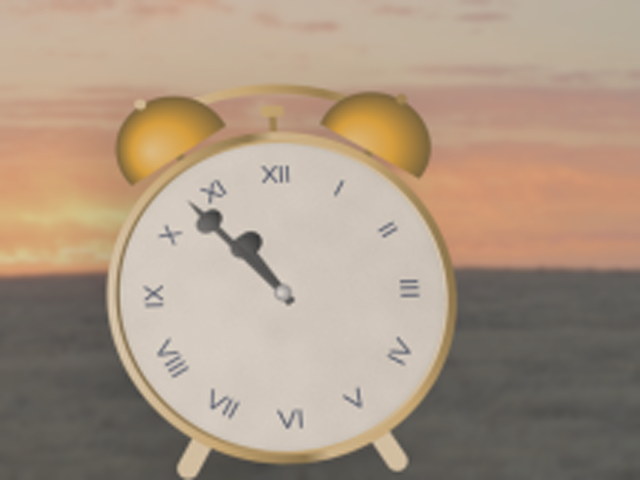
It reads 10:53
